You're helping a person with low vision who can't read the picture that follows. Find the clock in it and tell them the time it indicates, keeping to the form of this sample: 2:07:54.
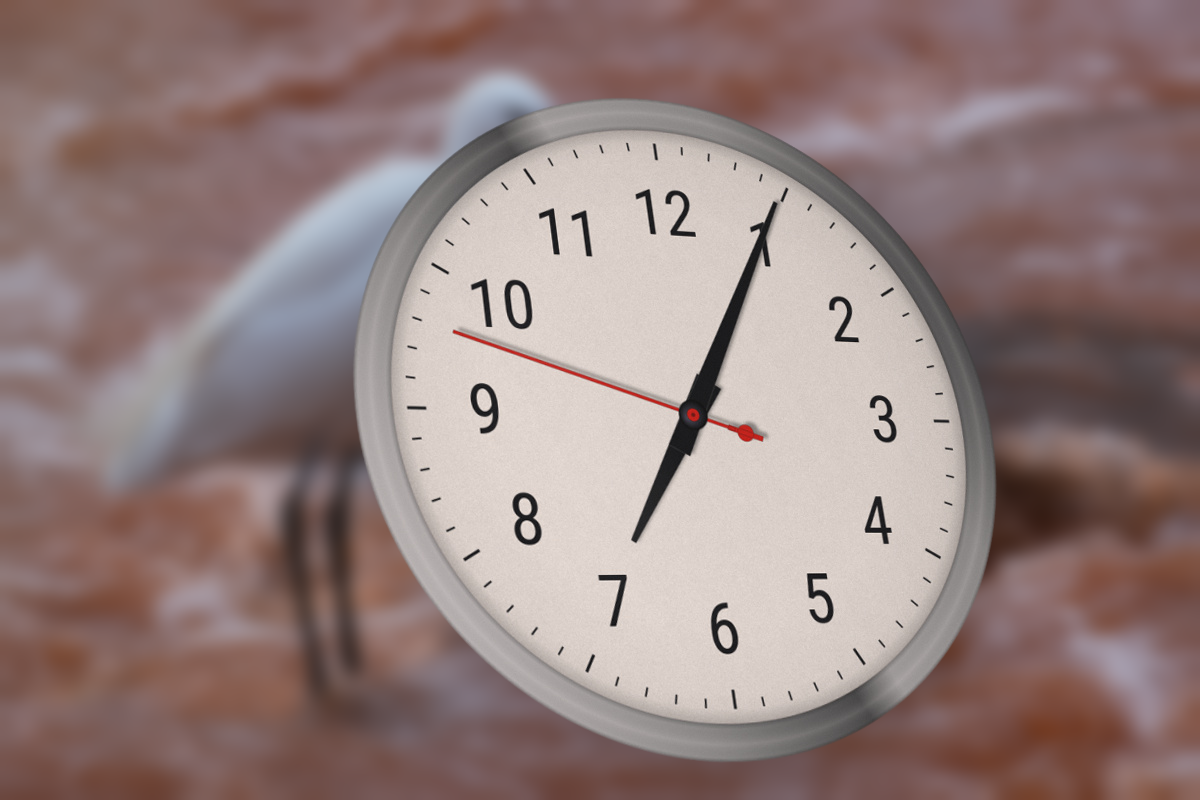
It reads 7:04:48
